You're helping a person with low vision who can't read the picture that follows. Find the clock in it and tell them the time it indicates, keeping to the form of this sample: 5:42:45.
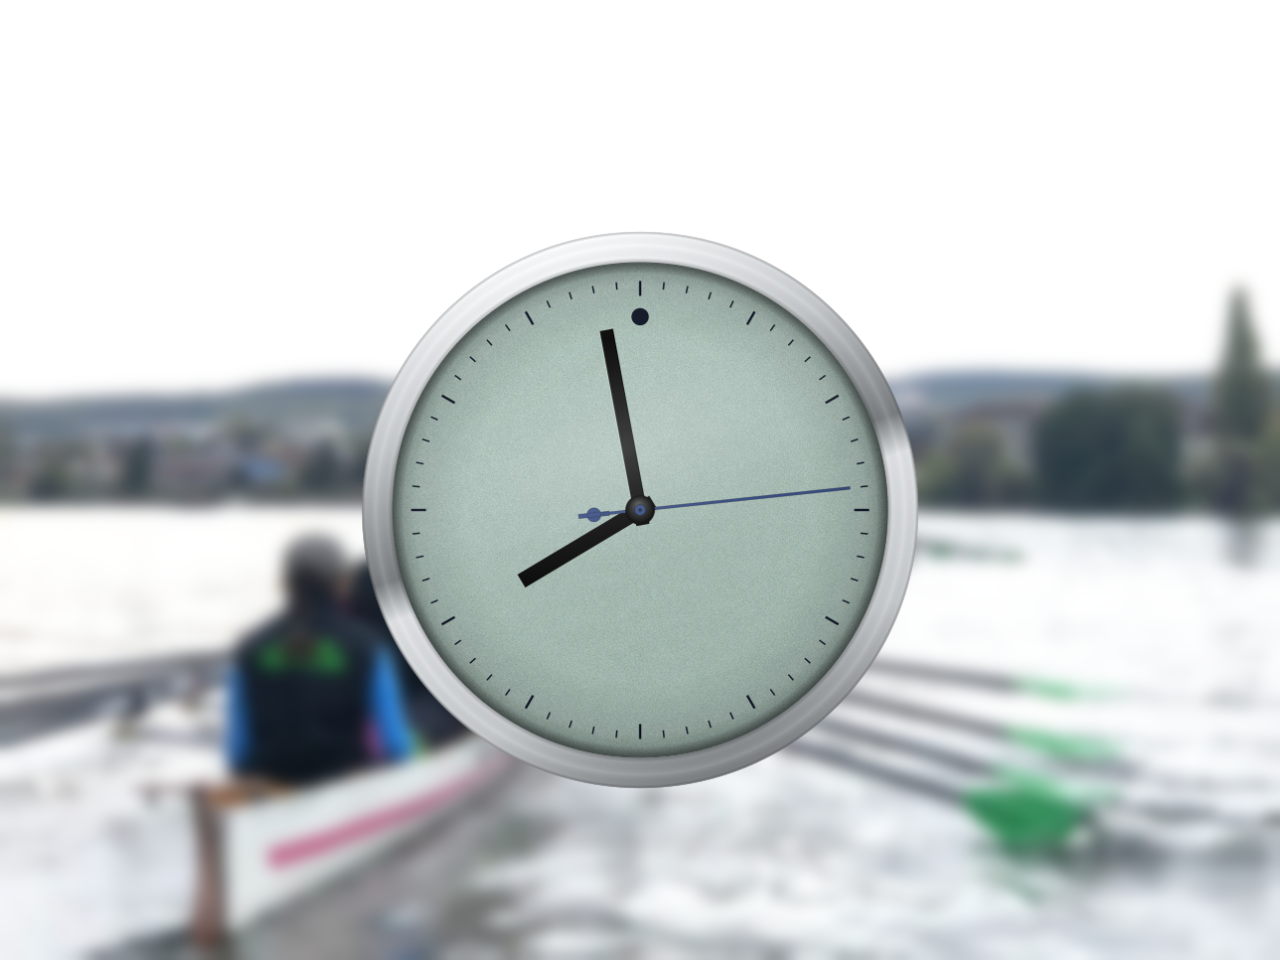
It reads 7:58:14
